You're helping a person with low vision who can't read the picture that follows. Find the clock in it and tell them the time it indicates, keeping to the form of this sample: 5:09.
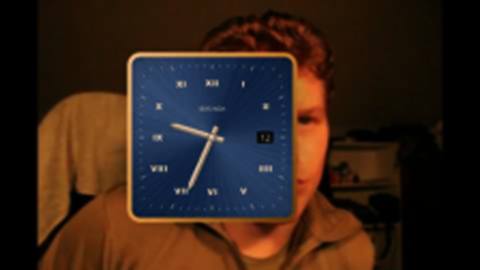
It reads 9:34
